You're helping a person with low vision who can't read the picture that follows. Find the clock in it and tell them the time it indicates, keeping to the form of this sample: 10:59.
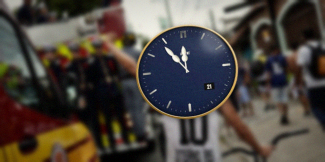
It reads 11:54
